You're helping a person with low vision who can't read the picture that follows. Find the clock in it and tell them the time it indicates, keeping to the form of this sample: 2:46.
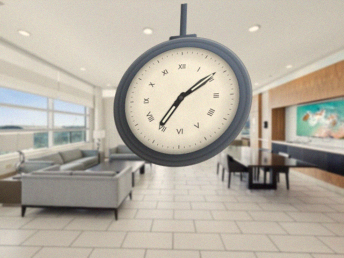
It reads 7:09
